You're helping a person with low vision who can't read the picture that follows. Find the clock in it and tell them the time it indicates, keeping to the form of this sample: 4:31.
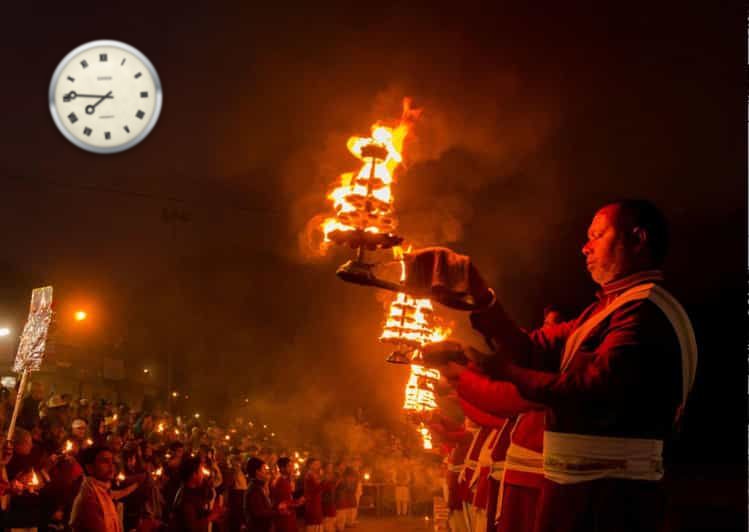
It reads 7:46
